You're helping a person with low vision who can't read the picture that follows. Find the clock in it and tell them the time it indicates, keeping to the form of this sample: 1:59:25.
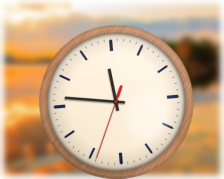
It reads 11:46:34
